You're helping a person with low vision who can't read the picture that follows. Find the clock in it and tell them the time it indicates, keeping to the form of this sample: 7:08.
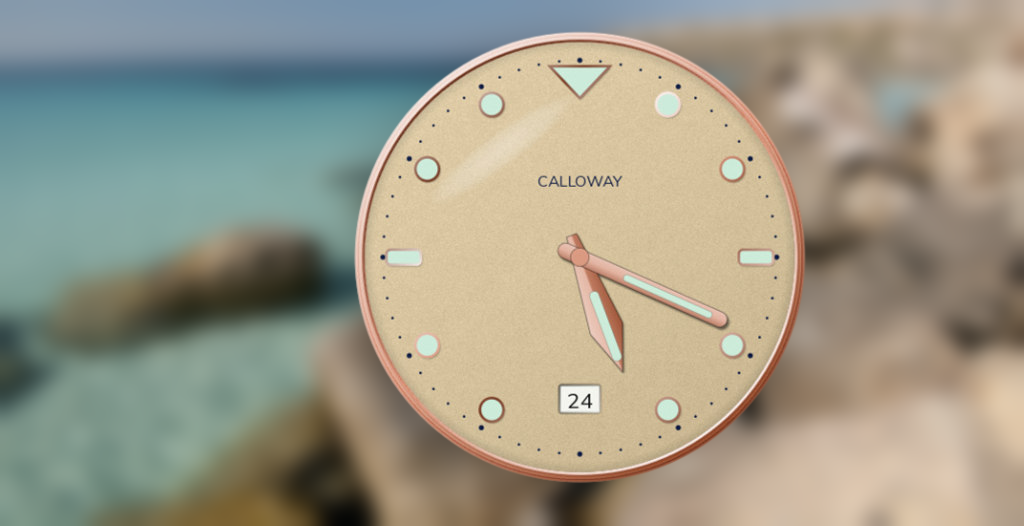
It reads 5:19
